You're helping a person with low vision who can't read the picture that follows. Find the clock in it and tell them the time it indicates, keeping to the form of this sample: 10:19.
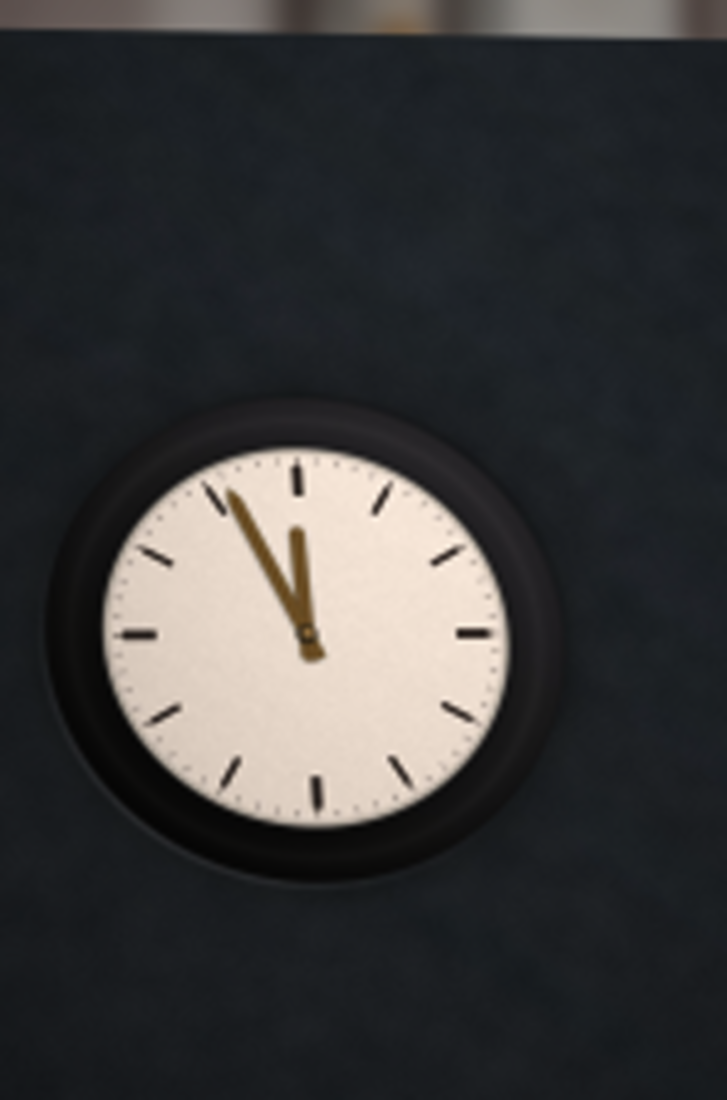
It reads 11:56
